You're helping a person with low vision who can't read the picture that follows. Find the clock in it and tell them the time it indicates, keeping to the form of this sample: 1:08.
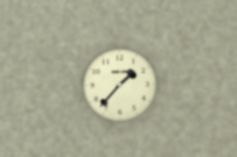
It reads 1:37
